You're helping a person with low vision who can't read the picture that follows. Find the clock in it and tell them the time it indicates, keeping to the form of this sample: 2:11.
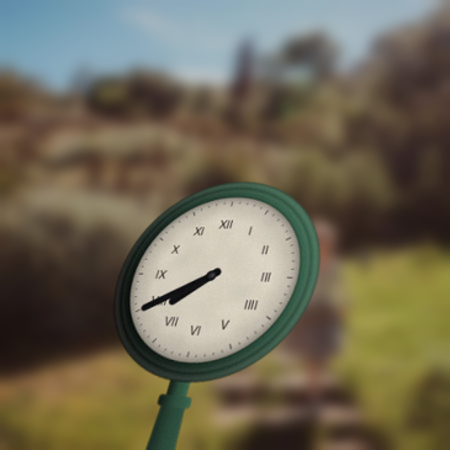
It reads 7:40
